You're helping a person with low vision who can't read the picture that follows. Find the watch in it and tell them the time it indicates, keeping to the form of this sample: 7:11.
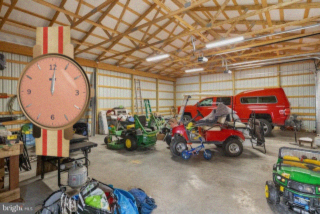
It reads 12:01
